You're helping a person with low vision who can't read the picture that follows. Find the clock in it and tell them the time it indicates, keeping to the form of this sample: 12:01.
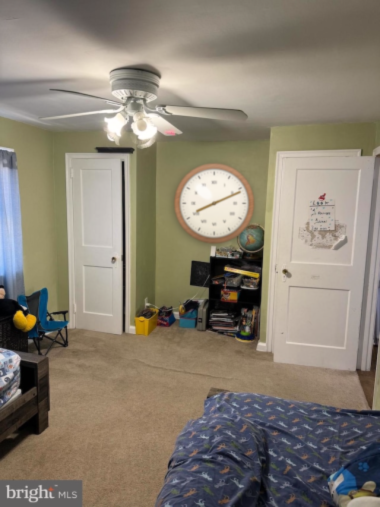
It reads 8:11
